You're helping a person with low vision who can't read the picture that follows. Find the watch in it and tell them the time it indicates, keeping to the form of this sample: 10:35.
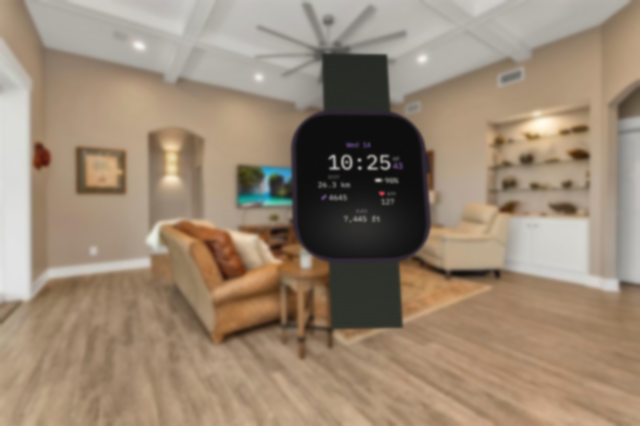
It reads 10:25
